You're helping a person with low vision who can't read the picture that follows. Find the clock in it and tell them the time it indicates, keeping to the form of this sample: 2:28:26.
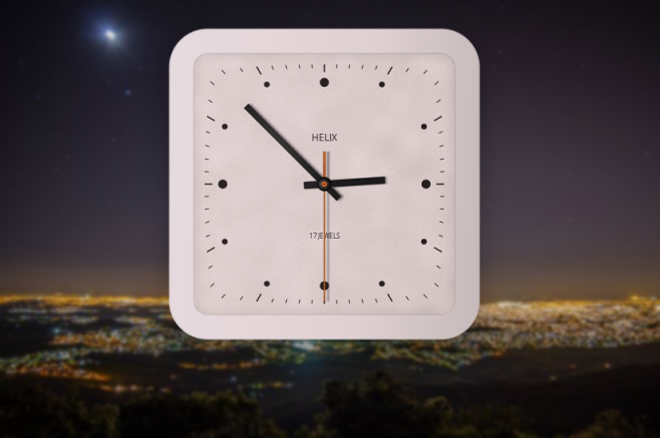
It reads 2:52:30
